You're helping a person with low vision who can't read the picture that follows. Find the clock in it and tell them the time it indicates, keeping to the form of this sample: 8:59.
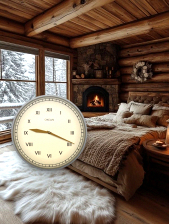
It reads 9:19
